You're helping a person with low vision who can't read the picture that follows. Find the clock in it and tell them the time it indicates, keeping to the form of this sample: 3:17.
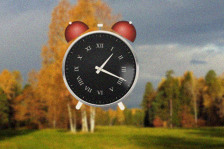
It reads 1:19
